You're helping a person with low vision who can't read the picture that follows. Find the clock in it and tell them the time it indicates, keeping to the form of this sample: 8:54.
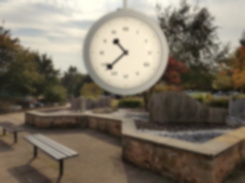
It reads 10:38
